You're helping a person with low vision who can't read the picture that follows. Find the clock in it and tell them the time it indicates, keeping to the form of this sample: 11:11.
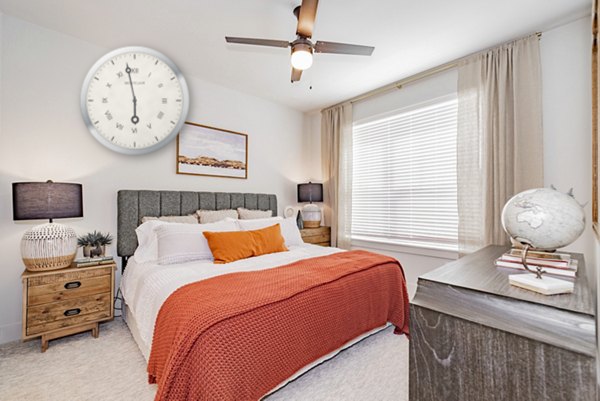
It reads 5:58
